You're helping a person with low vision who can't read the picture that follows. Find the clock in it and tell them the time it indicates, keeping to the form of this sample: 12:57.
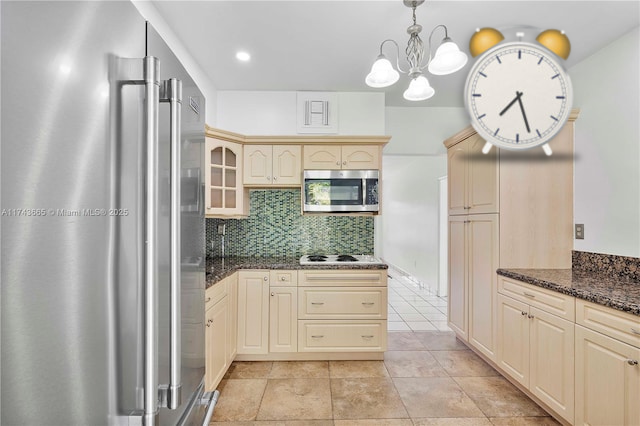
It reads 7:27
